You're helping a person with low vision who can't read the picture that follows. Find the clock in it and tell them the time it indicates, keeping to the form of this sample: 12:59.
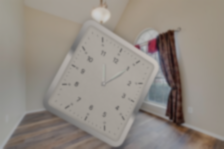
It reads 11:05
